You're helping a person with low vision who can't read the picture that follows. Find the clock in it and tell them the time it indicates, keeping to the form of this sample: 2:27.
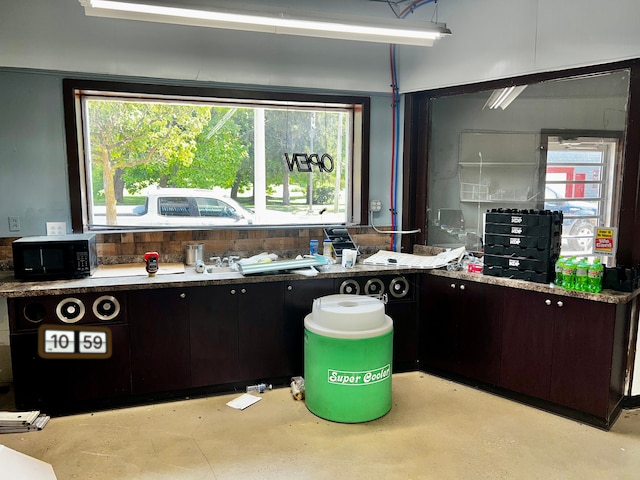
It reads 10:59
